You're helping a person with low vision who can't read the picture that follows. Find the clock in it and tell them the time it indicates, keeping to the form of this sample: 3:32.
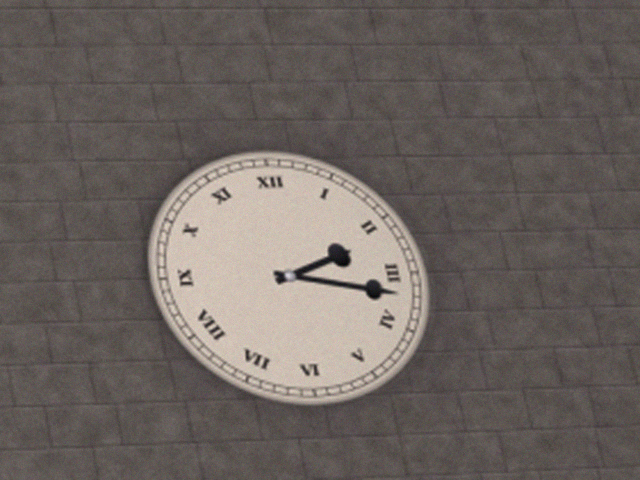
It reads 2:17
